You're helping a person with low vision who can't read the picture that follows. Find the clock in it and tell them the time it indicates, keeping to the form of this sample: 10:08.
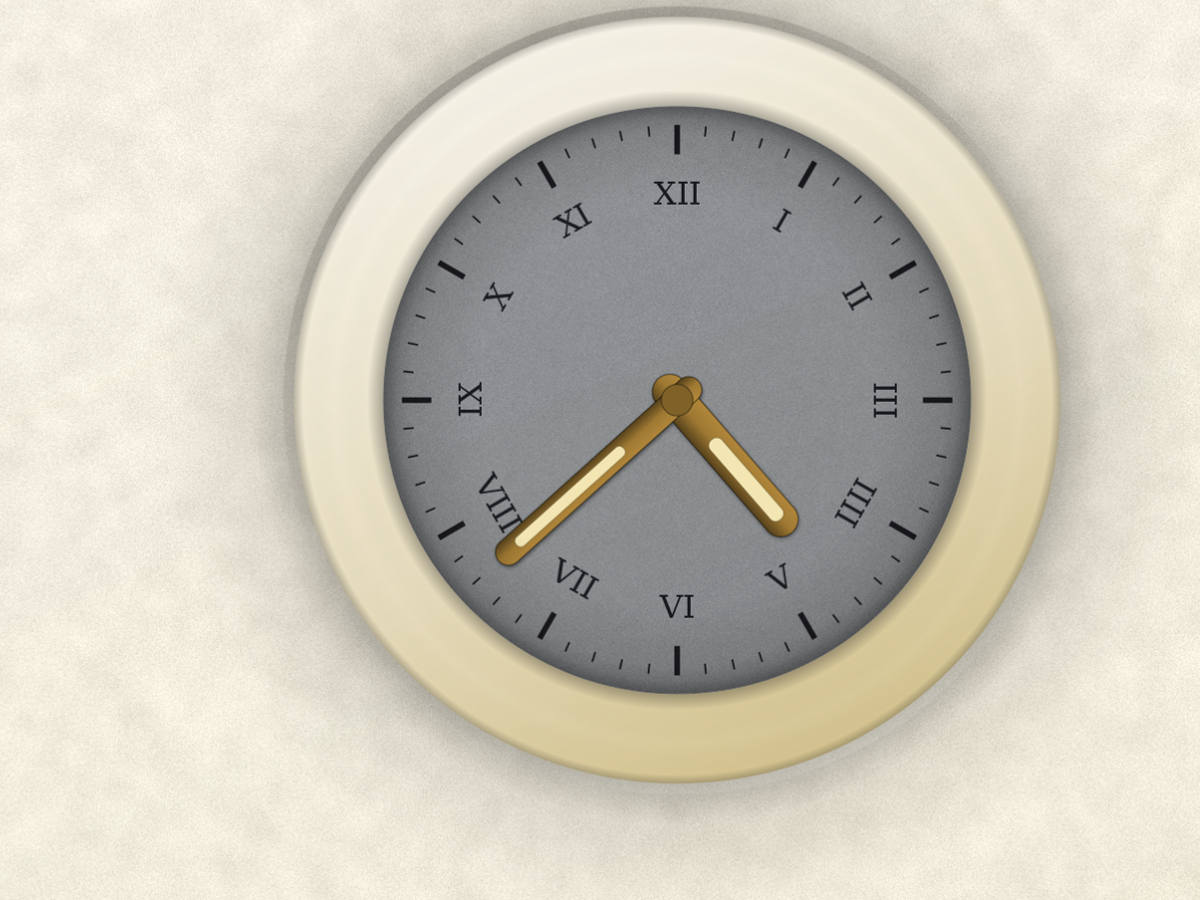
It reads 4:38
